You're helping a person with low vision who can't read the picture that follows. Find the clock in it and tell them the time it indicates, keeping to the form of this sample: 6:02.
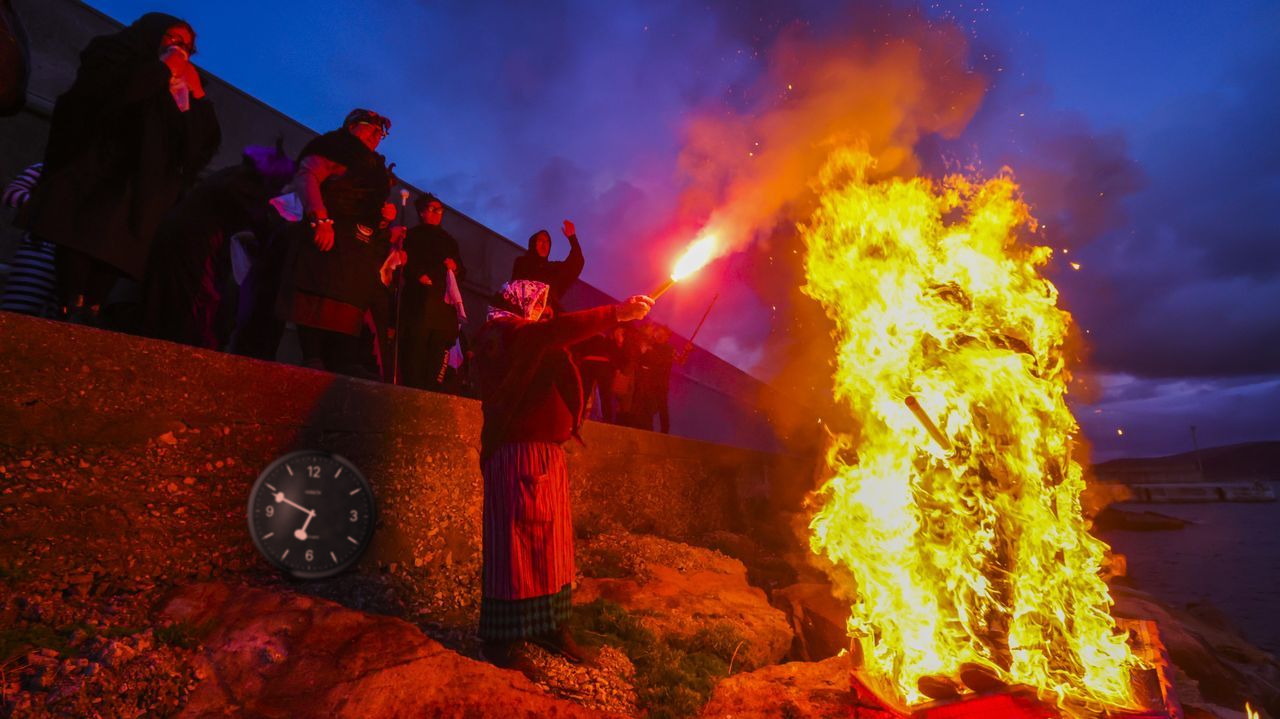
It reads 6:49
